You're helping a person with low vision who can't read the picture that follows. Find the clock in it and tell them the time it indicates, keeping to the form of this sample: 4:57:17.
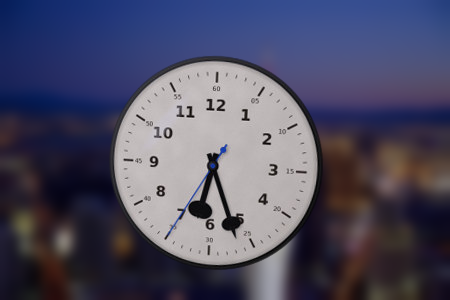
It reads 6:26:35
